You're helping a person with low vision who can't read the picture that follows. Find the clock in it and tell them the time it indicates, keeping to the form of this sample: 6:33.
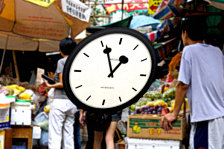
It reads 12:56
